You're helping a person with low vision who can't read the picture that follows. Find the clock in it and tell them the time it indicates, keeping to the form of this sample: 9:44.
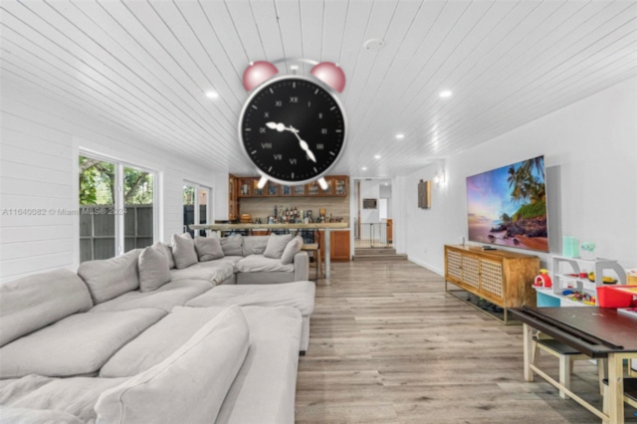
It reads 9:24
